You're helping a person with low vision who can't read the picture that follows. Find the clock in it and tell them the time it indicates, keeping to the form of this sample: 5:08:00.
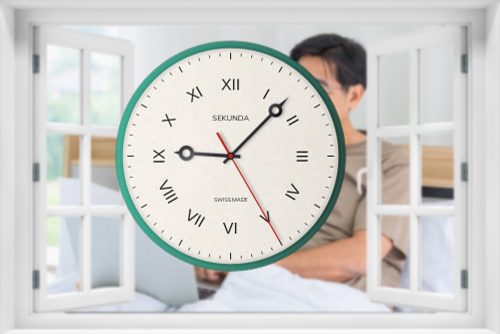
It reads 9:07:25
